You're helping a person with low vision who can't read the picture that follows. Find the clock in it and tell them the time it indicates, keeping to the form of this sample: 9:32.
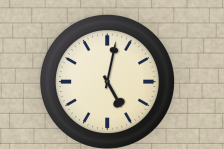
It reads 5:02
